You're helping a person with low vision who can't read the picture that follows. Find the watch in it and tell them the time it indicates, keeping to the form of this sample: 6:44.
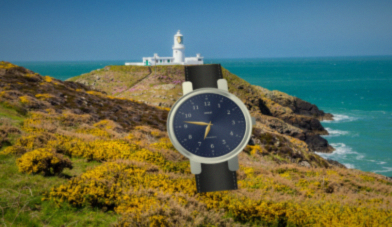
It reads 6:47
